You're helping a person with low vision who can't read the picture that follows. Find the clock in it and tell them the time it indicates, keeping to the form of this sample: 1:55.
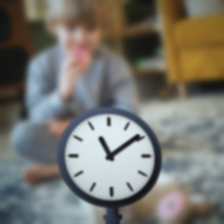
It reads 11:09
